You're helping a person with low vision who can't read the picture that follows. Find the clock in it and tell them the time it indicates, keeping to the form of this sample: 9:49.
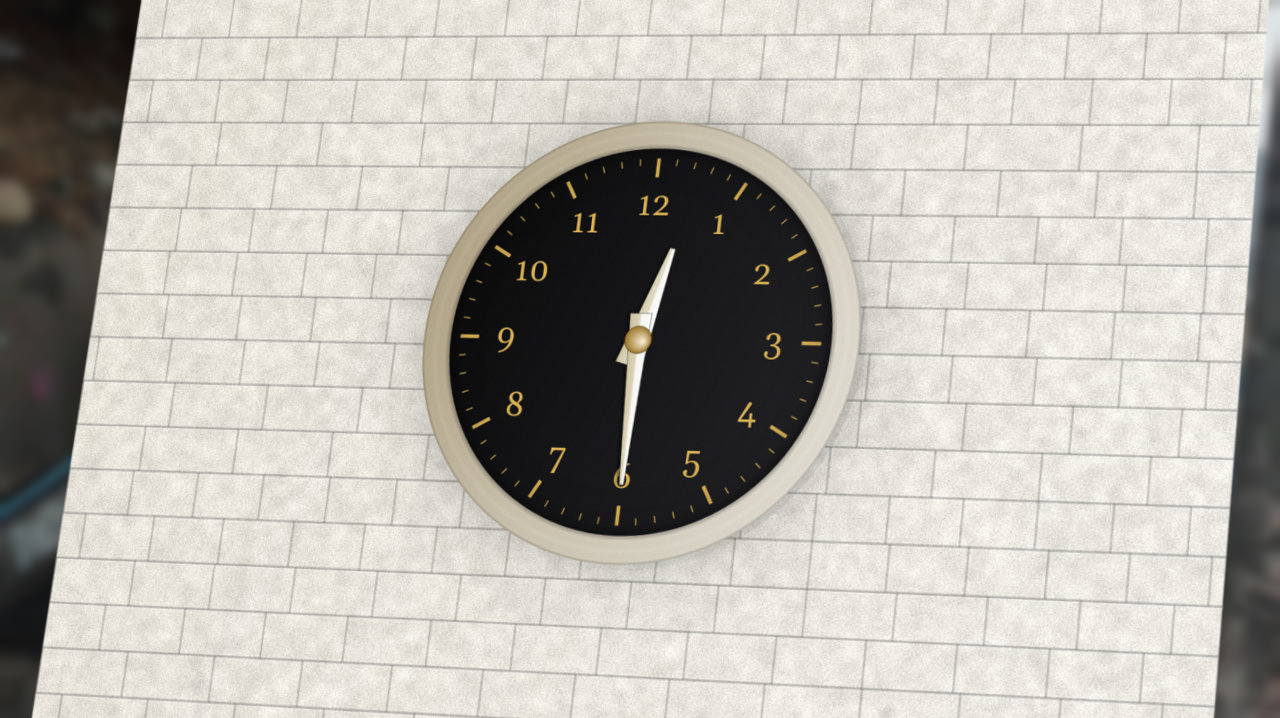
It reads 12:30
